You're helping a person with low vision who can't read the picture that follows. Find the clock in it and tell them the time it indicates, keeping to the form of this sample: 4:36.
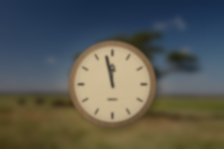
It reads 11:58
